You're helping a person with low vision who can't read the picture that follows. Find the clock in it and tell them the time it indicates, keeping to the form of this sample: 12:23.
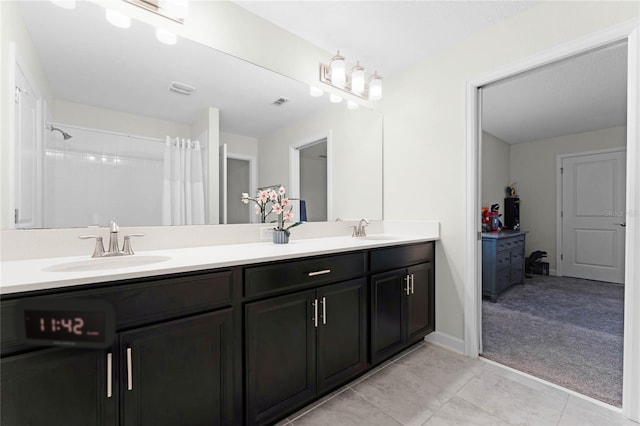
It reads 11:42
